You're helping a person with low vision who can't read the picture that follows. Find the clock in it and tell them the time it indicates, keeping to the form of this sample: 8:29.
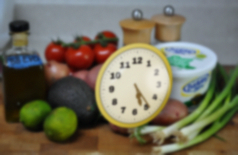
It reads 5:24
